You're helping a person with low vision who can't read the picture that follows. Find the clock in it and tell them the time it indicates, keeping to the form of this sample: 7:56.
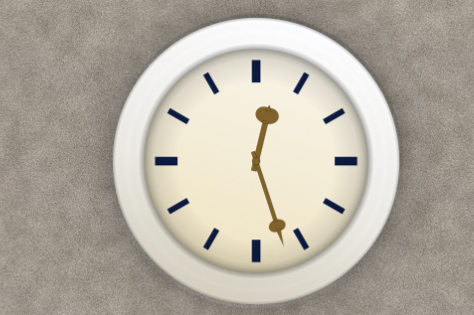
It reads 12:27
